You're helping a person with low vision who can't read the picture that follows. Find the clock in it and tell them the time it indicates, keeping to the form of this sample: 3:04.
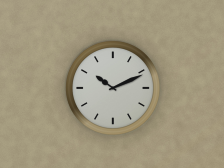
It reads 10:11
